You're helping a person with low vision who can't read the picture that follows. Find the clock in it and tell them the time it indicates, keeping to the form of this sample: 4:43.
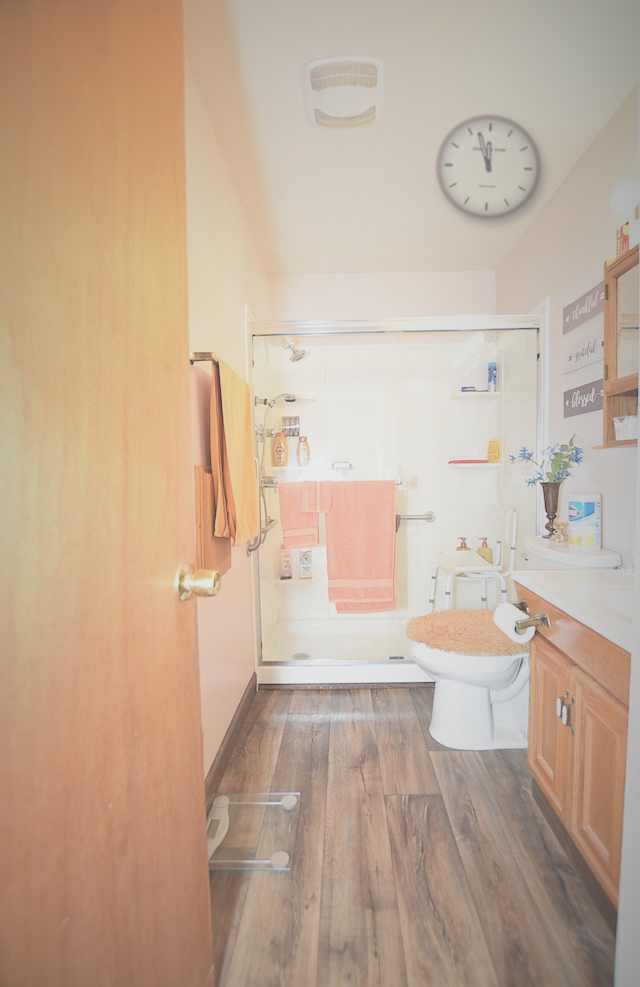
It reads 11:57
